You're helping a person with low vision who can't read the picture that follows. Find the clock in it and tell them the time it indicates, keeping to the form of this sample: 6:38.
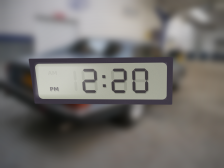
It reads 2:20
